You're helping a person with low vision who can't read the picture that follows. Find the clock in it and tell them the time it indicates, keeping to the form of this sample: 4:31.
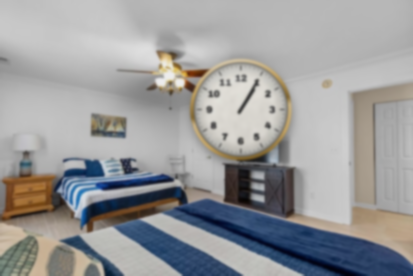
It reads 1:05
